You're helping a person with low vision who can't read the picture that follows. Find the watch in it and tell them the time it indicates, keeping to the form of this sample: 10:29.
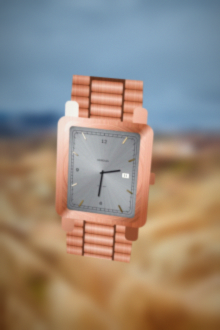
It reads 2:31
